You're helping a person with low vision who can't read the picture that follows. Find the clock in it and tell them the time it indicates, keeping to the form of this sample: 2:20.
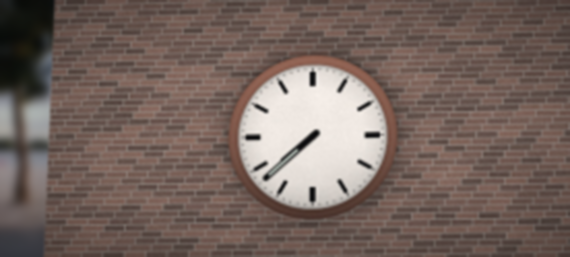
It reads 7:38
